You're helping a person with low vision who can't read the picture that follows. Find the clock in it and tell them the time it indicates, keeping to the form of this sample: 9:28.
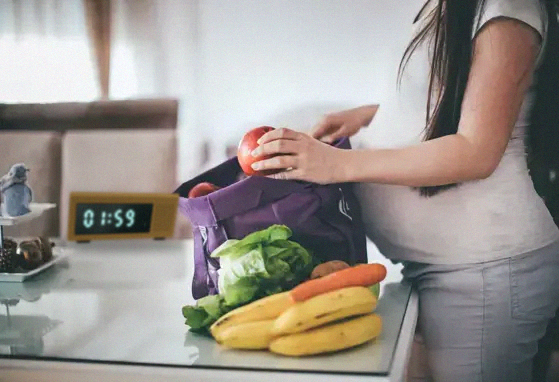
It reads 1:59
